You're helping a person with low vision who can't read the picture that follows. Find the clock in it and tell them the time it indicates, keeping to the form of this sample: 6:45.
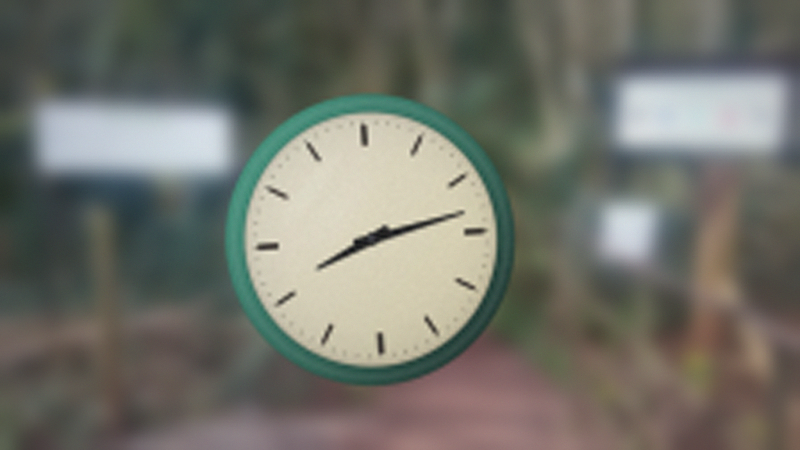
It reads 8:13
